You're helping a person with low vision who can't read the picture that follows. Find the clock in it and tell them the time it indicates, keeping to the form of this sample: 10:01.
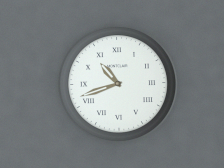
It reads 10:42
